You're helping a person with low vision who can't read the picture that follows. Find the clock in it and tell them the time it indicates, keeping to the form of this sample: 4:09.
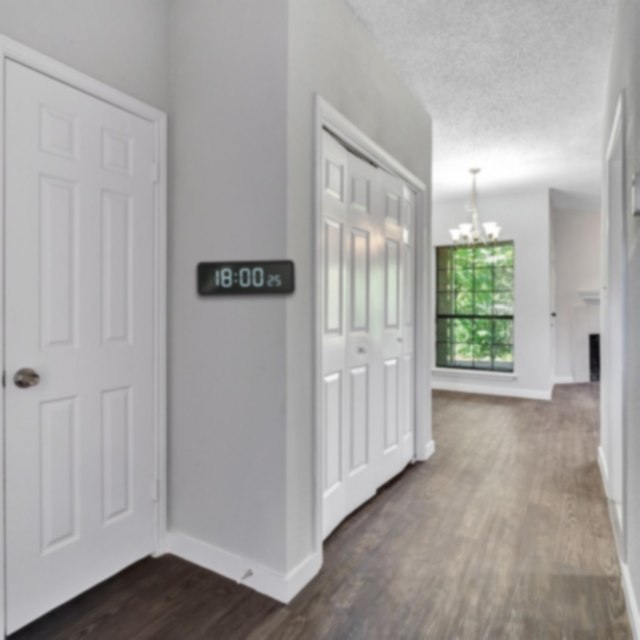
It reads 18:00
